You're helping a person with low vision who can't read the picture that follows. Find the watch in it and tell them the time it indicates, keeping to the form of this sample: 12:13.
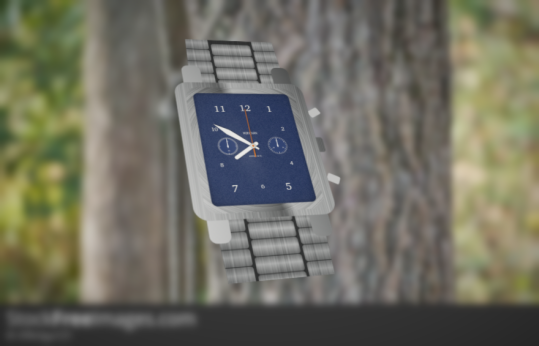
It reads 7:51
